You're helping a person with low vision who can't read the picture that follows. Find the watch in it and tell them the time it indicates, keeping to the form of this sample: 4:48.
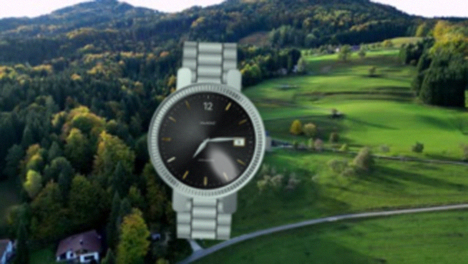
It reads 7:14
